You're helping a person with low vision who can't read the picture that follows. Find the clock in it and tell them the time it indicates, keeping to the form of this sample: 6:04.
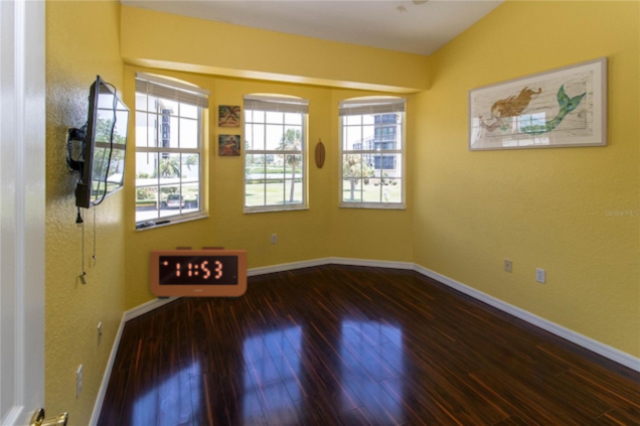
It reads 11:53
